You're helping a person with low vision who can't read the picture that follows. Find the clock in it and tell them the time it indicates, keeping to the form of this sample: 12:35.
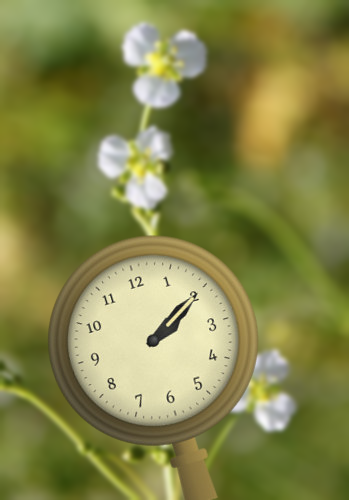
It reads 2:10
